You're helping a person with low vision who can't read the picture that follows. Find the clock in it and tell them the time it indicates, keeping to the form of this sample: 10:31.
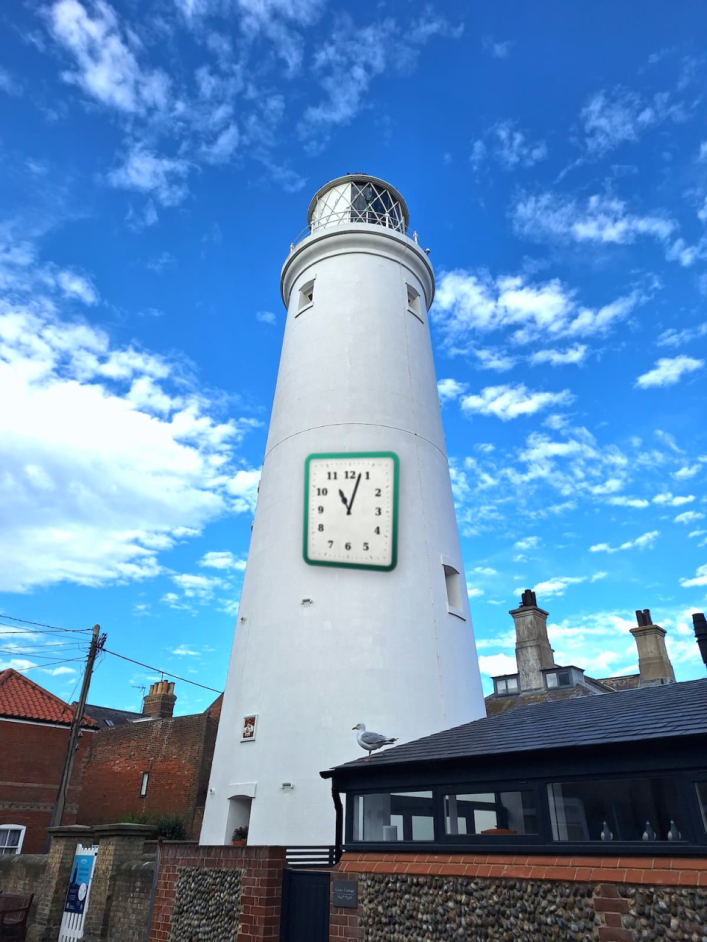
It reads 11:03
